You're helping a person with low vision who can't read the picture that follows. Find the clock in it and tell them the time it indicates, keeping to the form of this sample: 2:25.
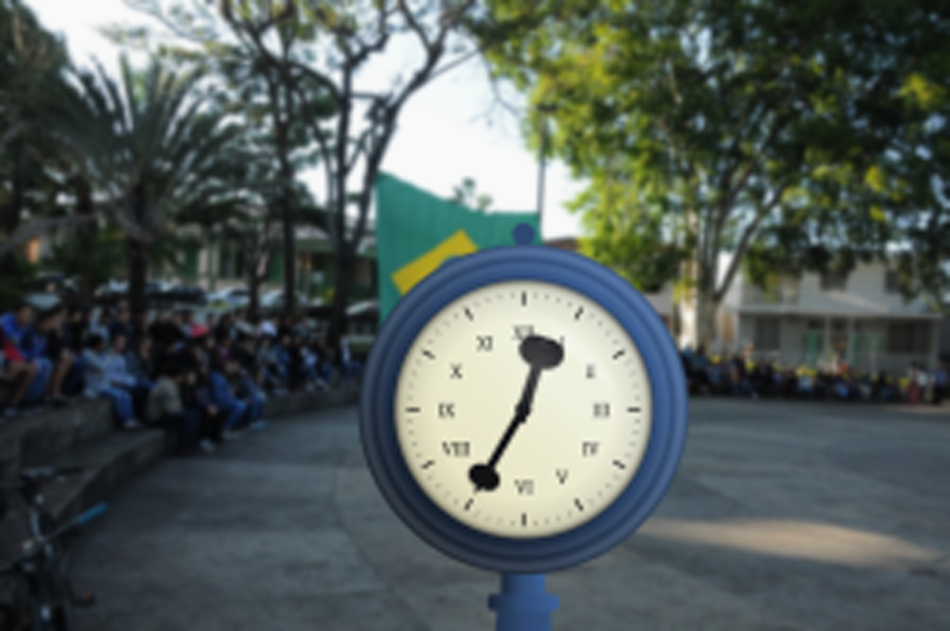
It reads 12:35
